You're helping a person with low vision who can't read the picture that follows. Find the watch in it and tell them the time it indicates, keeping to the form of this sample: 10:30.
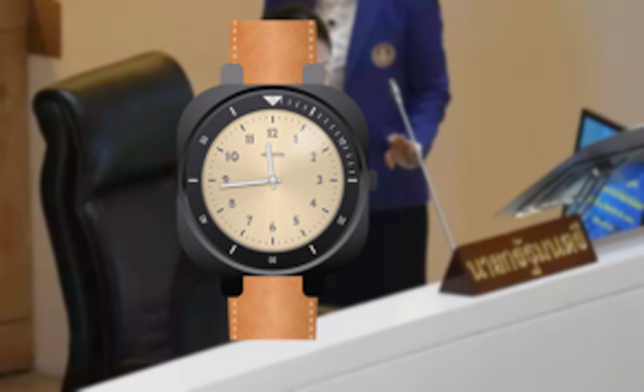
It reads 11:44
